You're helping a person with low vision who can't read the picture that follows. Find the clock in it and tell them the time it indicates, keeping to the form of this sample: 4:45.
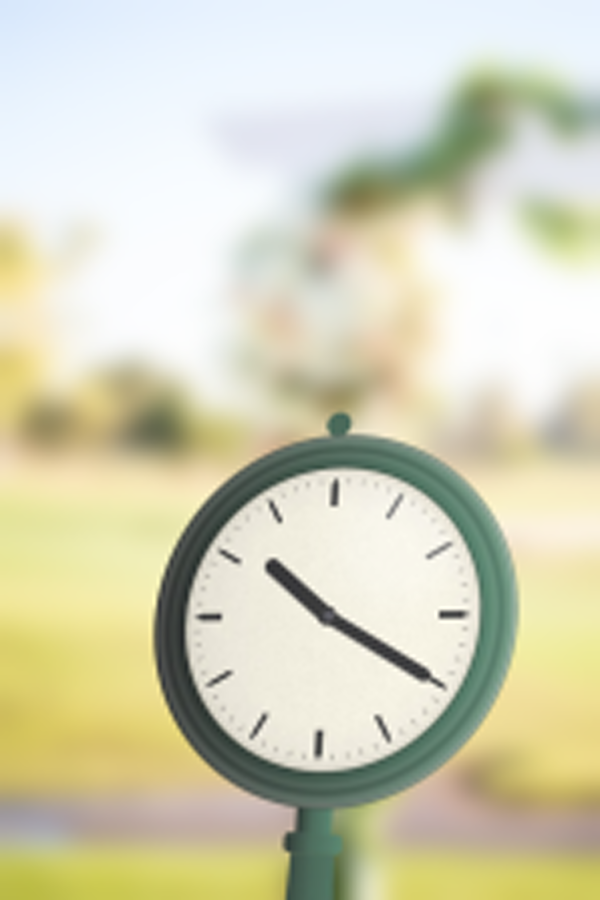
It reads 10:20
